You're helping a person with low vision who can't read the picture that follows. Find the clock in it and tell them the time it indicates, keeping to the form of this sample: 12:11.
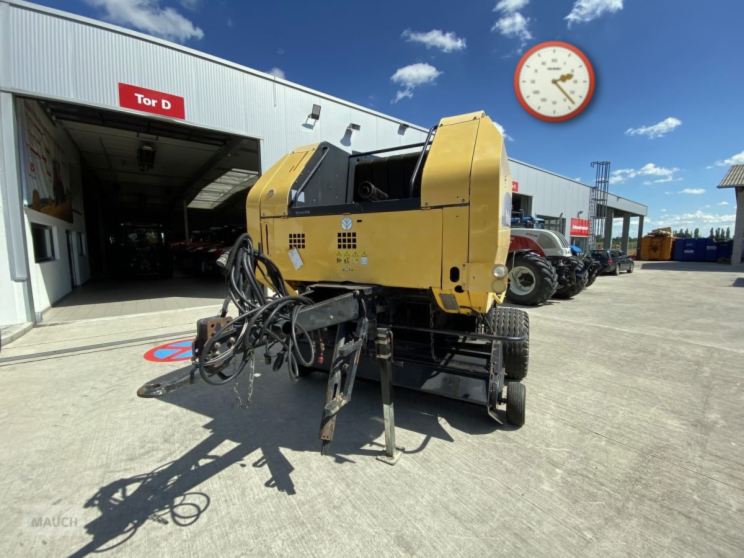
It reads 2:23
